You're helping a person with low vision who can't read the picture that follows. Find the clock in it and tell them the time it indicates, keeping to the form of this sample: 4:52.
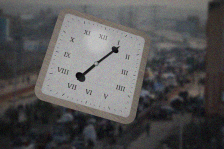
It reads 7:06
